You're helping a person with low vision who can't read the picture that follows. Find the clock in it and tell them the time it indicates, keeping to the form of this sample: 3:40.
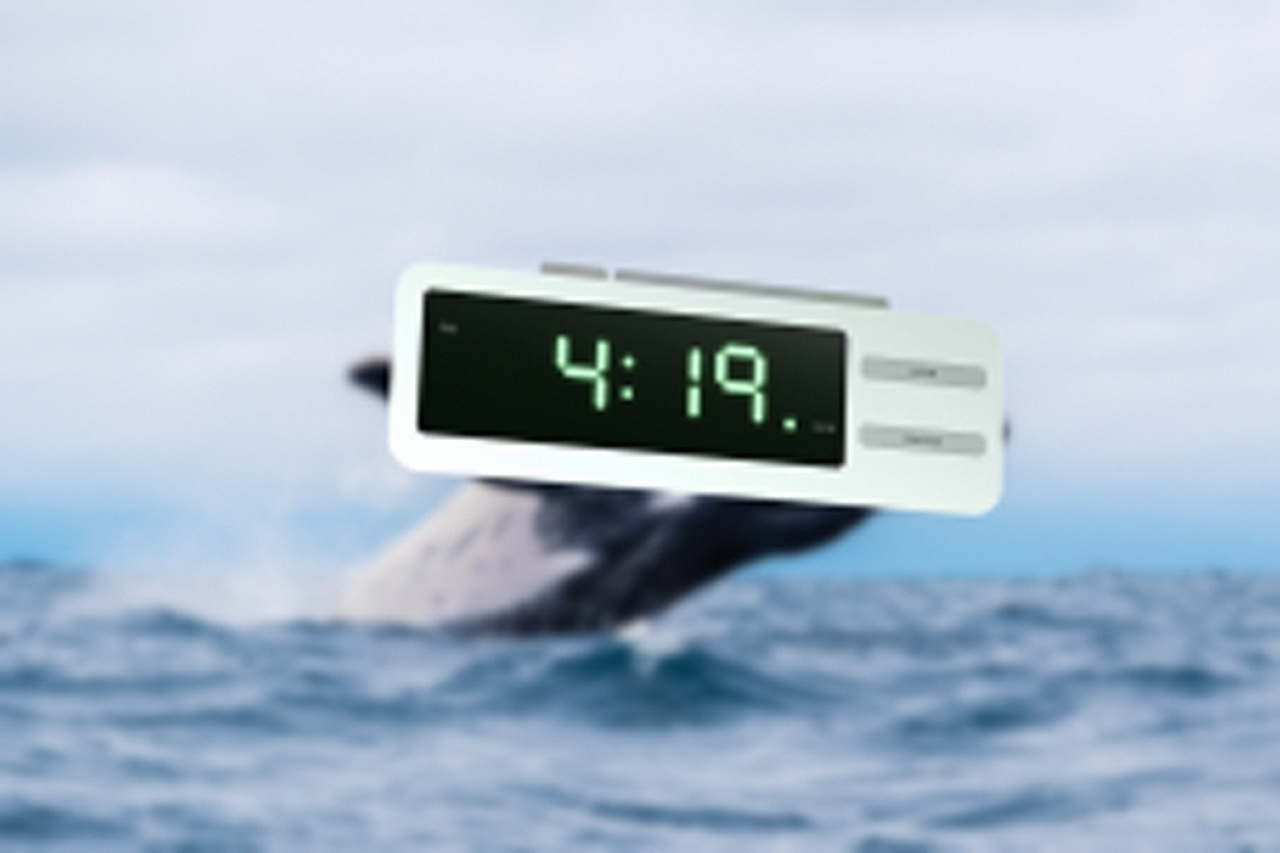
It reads 4:19
